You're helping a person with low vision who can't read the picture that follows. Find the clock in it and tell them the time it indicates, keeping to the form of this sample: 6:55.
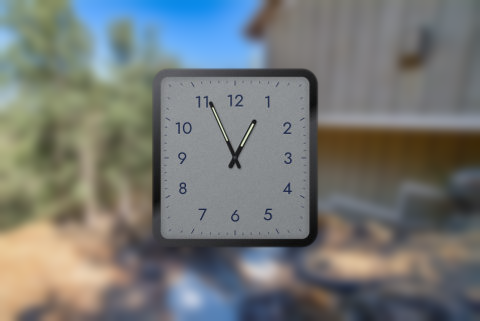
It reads 12:56
